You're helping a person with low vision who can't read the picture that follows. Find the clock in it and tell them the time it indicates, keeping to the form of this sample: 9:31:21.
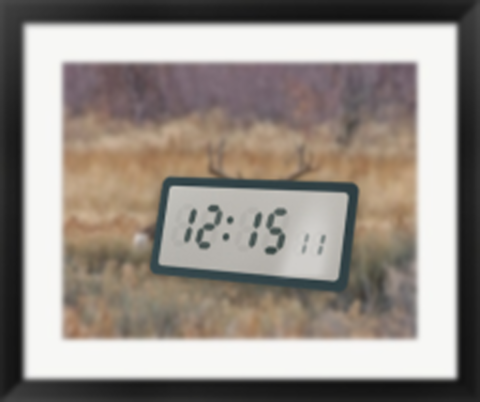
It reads 12:15:11
